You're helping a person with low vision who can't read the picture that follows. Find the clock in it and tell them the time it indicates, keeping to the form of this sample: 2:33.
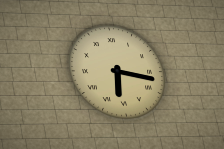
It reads 6:17
